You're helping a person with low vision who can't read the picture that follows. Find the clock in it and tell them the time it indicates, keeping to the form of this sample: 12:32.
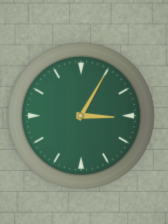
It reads 3:05
